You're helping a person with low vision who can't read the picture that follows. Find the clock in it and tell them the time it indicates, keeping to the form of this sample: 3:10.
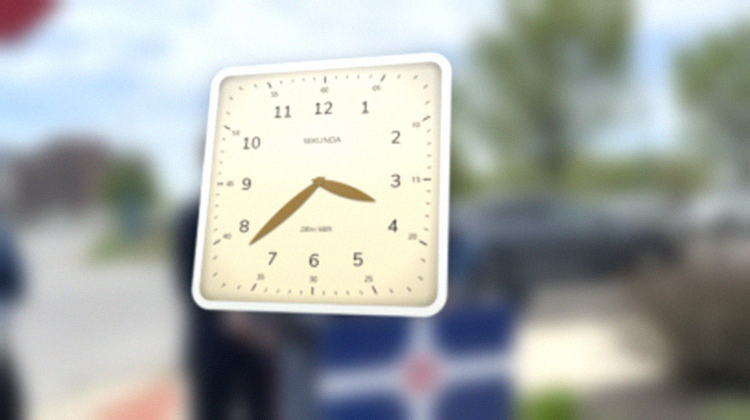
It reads 3:38
